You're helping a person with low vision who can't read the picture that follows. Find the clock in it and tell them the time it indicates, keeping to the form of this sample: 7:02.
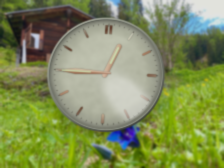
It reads 12:45
